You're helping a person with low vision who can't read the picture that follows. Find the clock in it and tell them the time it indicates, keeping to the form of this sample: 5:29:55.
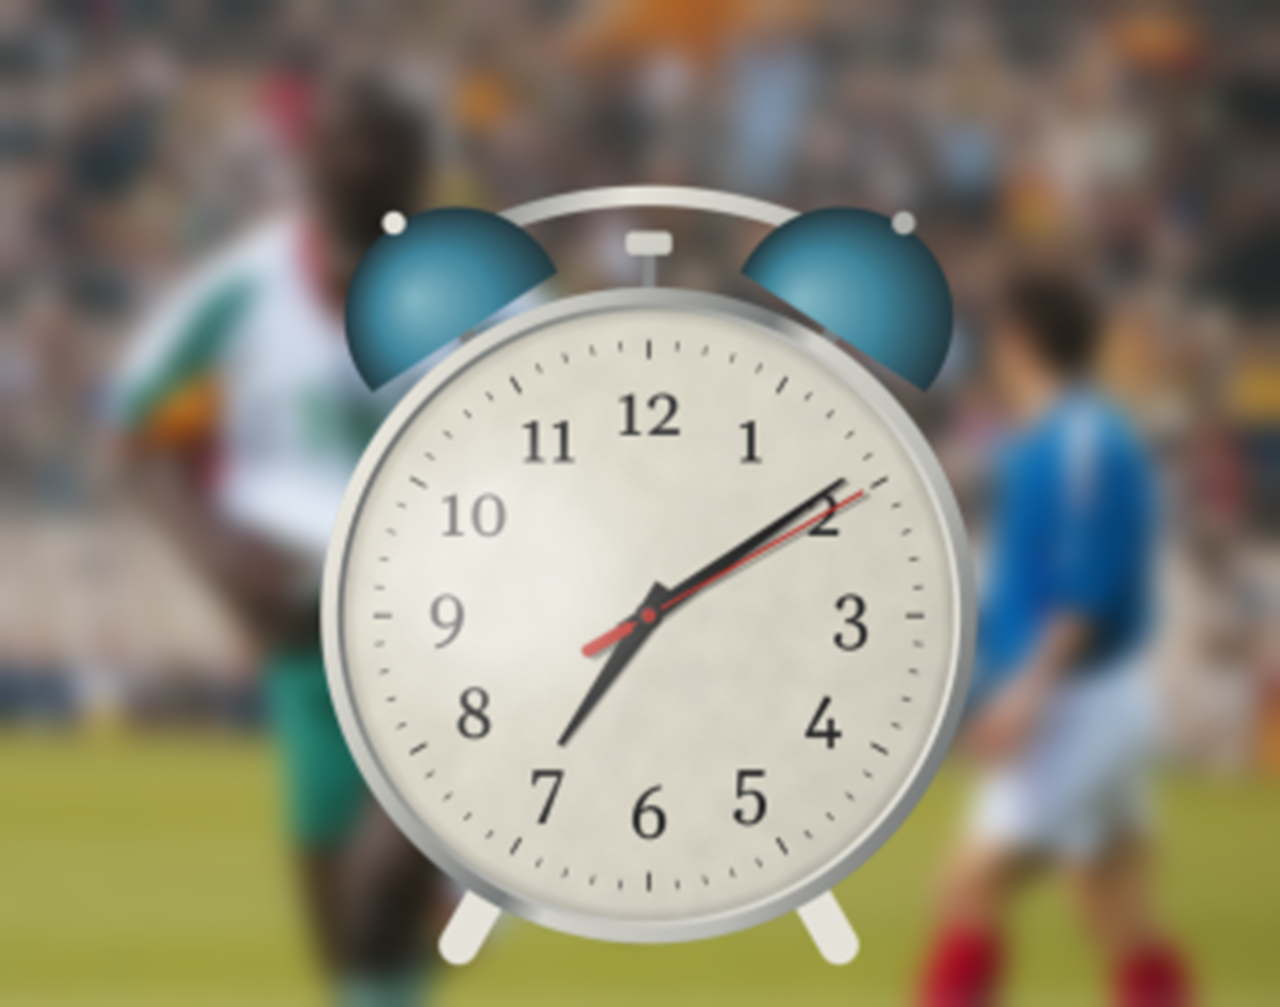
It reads 7:09:10
